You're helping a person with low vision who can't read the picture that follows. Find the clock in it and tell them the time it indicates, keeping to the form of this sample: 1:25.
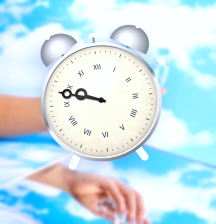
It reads 9:48
